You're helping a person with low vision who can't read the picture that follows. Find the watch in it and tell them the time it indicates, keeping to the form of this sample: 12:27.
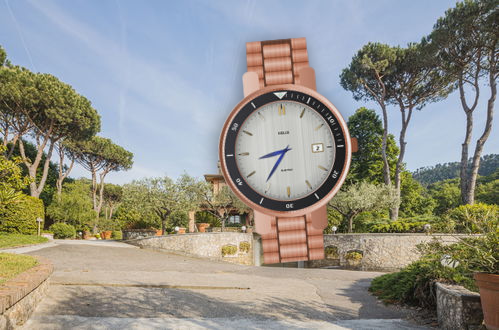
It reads 8:36
